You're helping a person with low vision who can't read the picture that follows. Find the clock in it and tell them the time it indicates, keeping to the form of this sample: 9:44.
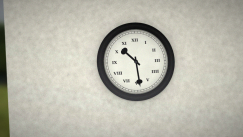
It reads 10:29
